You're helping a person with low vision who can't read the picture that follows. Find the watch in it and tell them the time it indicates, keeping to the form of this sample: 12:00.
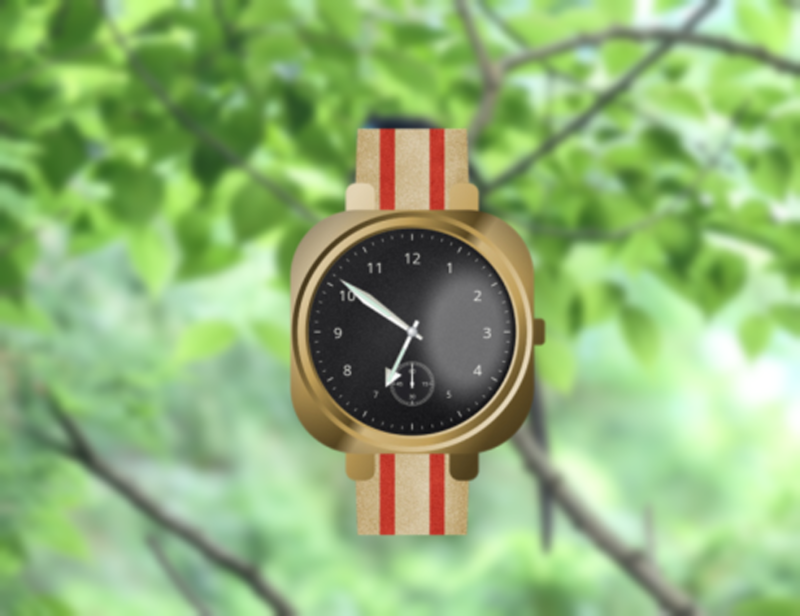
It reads 6:51
